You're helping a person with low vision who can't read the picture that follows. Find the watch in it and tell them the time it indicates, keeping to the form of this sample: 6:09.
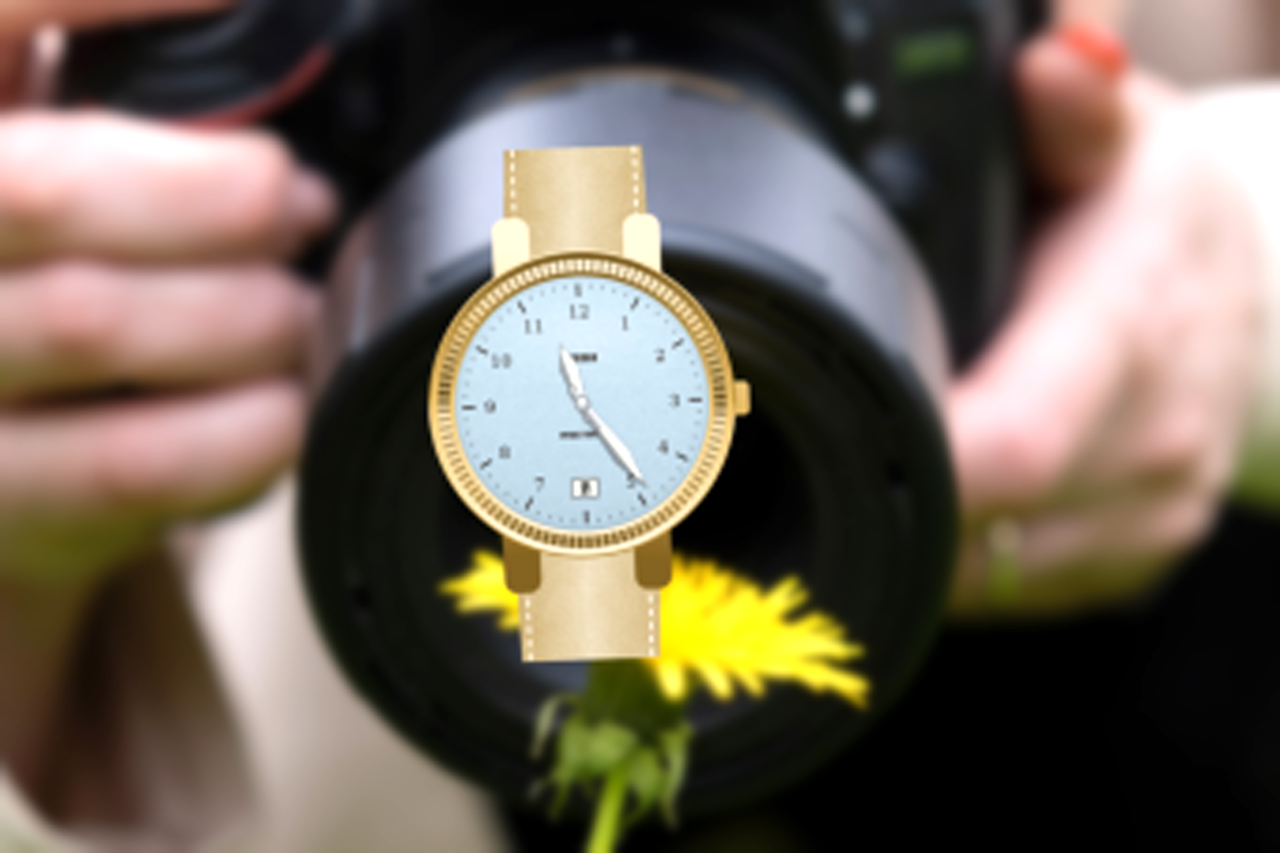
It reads 11:24
